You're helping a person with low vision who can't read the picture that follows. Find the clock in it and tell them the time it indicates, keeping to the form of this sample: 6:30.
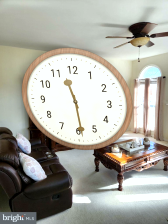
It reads 11:29
